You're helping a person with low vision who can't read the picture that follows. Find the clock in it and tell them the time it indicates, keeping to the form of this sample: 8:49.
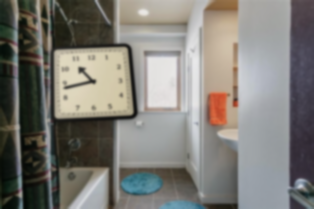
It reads 10:43
